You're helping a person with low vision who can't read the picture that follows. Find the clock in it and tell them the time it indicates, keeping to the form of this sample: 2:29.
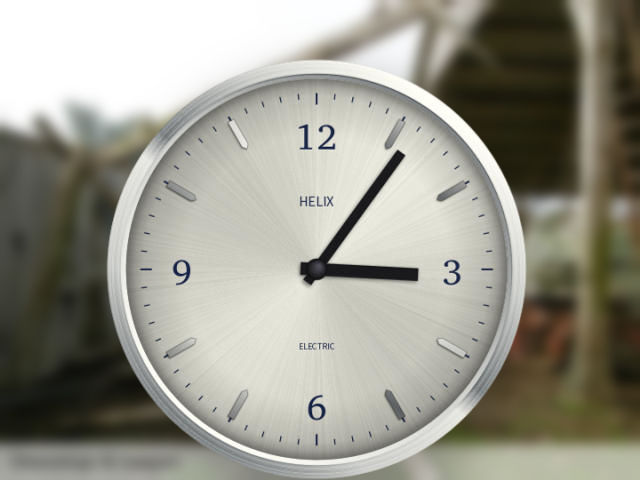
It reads 3:06
